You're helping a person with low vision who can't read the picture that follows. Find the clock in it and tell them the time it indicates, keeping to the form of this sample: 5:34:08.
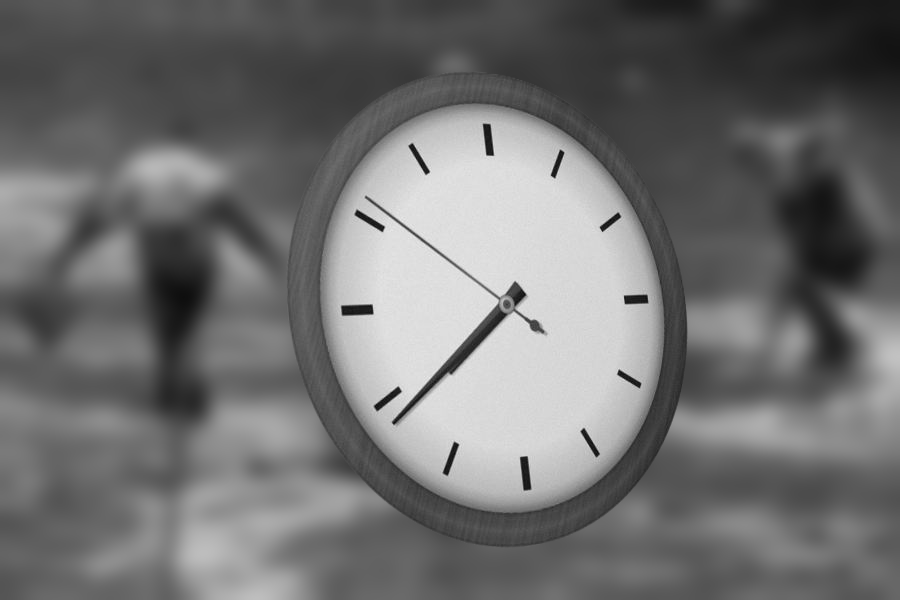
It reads 7:38:51
